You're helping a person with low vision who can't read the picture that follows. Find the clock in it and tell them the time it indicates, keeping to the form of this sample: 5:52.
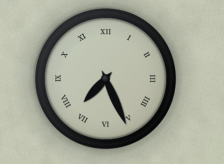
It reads 7:26
